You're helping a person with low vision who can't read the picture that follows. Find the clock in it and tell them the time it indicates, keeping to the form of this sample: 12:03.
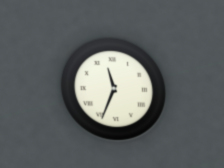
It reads 11:34
